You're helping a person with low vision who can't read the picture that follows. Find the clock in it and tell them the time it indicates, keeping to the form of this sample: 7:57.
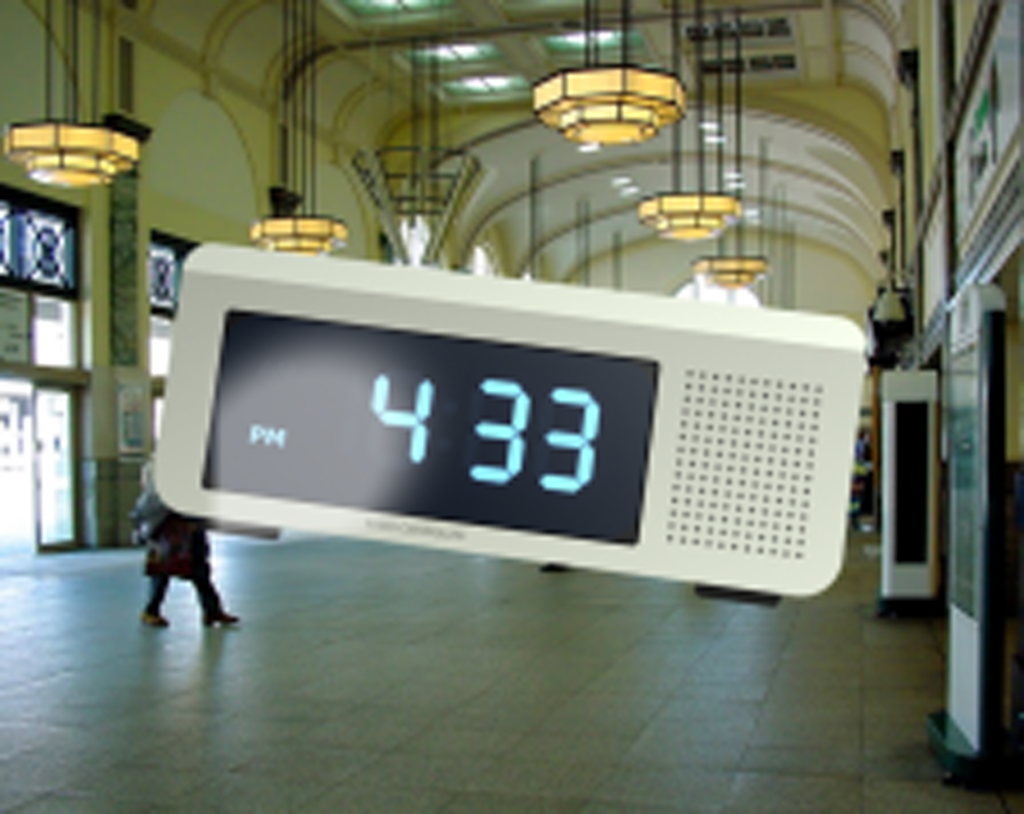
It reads 4:33
